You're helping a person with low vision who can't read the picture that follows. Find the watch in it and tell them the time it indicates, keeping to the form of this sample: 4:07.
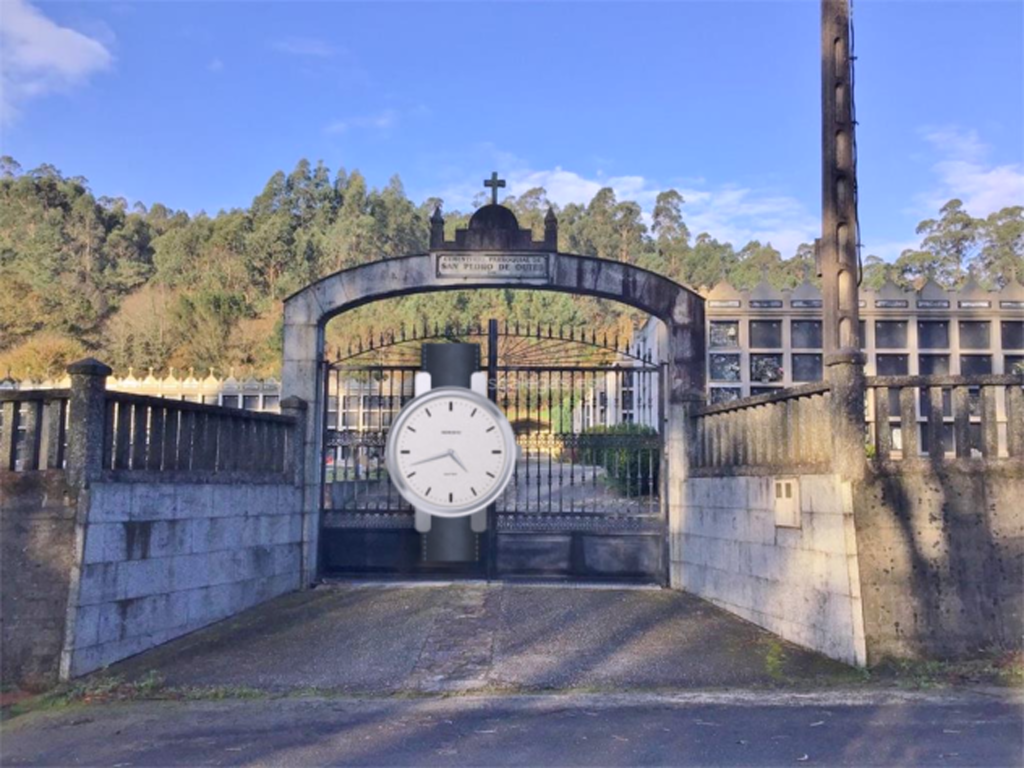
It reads 4:42
